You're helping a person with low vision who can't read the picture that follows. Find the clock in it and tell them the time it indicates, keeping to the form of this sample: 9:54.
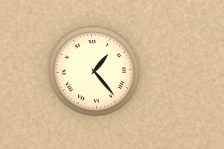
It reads 1:24
